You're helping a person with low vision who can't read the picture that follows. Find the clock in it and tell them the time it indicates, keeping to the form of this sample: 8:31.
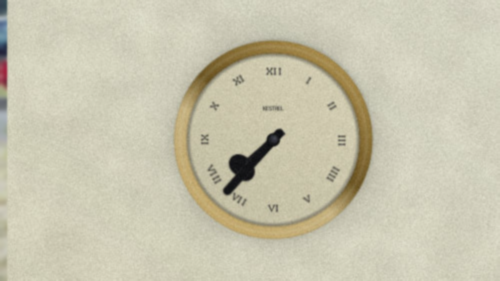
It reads 7:37
